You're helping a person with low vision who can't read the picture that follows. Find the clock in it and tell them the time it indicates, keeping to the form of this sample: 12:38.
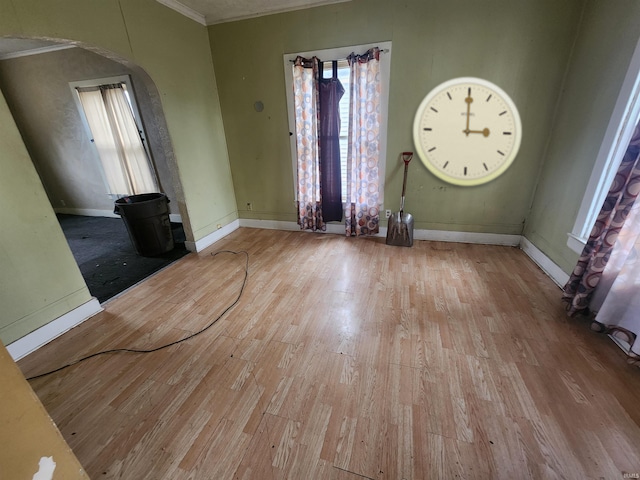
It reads 3:00
